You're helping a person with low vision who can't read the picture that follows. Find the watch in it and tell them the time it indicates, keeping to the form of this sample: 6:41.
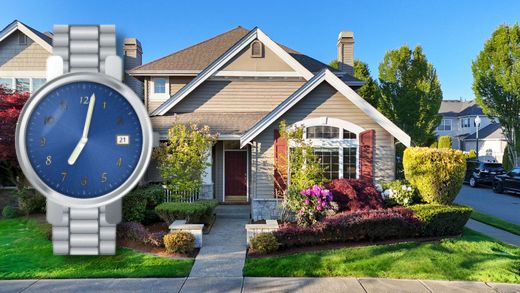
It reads 7:02
